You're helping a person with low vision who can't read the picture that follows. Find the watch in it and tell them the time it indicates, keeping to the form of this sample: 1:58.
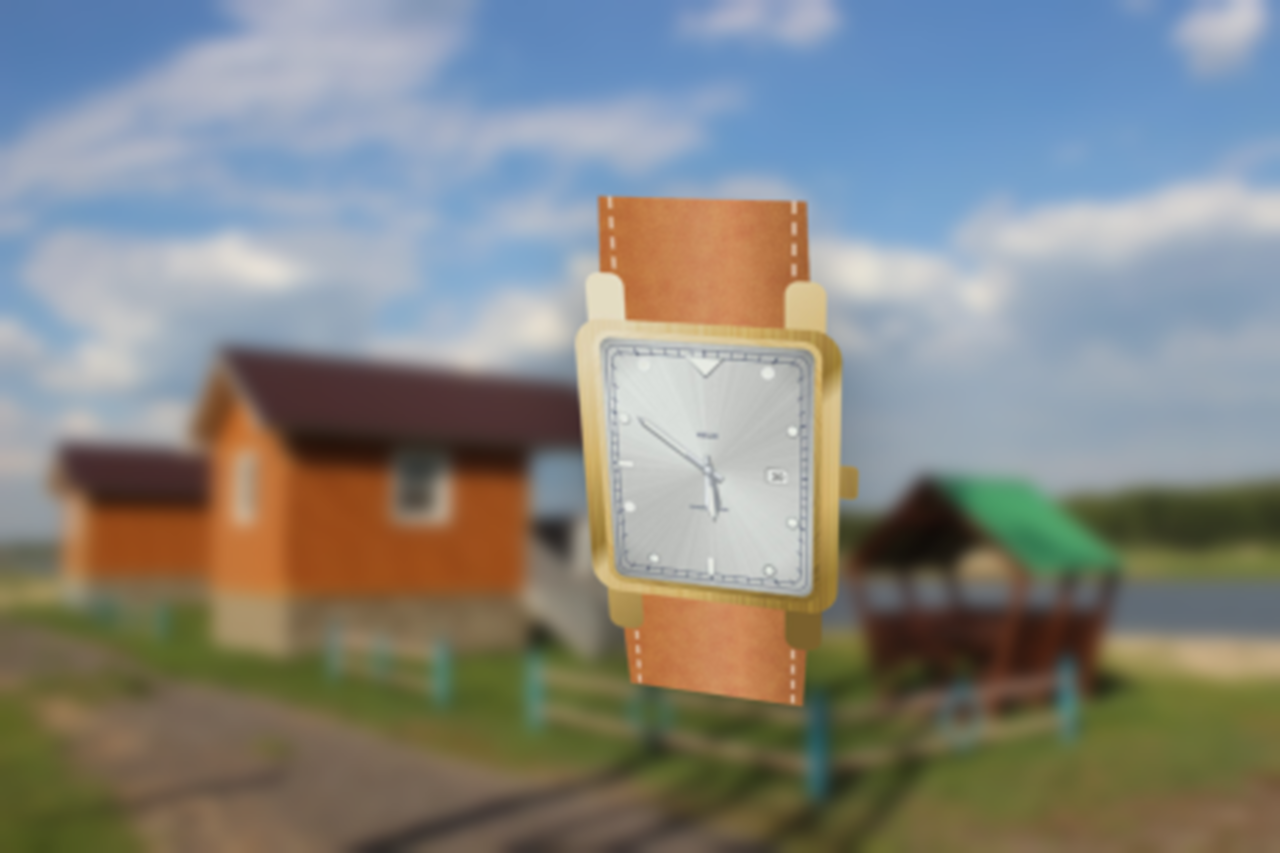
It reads 5:51
